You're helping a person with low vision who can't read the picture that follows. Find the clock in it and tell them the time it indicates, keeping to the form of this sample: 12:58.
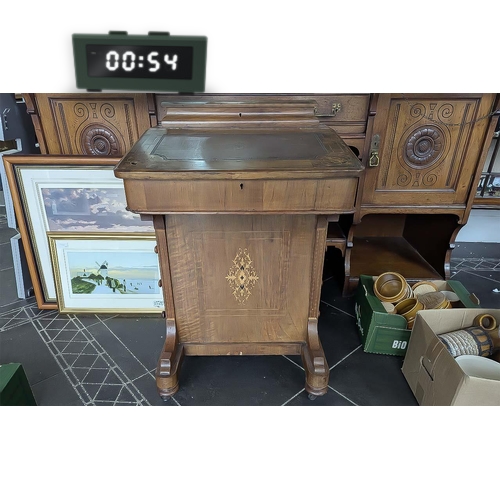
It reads 0:54
